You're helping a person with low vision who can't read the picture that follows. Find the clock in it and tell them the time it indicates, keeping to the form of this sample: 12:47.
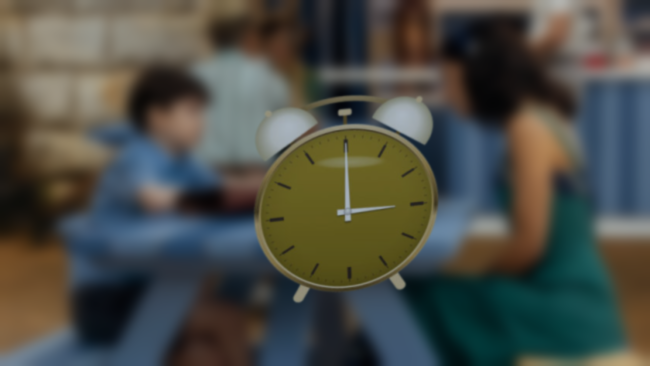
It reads 3:00
